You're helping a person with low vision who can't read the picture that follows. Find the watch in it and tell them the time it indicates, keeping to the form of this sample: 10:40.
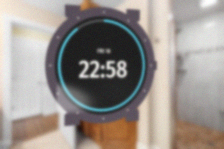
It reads 22:58
